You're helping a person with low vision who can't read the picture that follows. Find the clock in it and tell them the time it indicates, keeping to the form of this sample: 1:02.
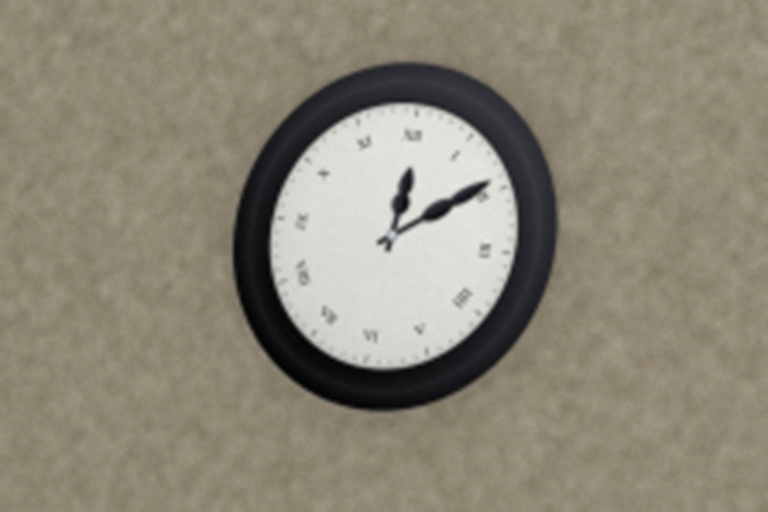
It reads 12:09
